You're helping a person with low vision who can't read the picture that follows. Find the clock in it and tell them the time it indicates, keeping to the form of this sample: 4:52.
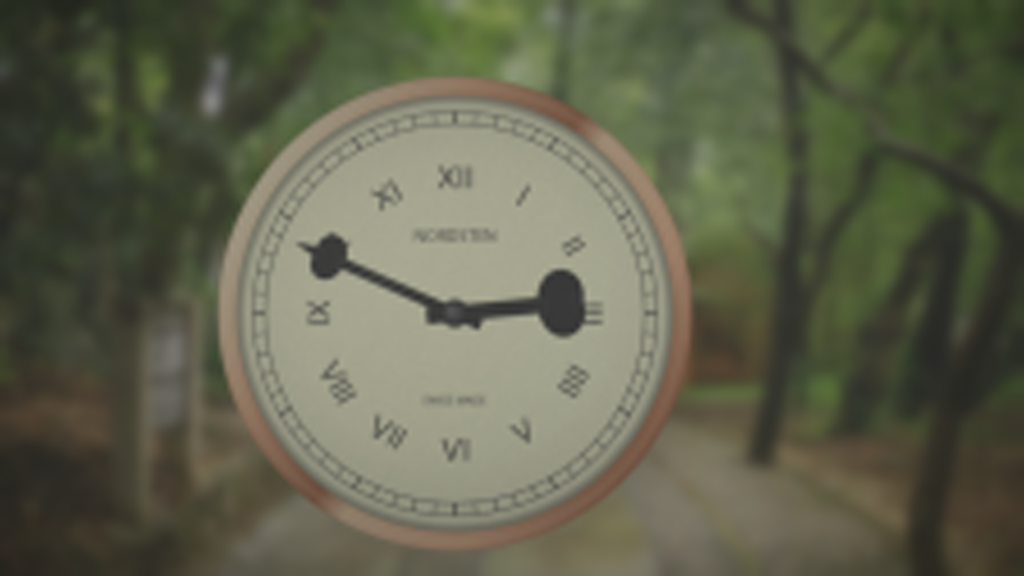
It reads 2:49
